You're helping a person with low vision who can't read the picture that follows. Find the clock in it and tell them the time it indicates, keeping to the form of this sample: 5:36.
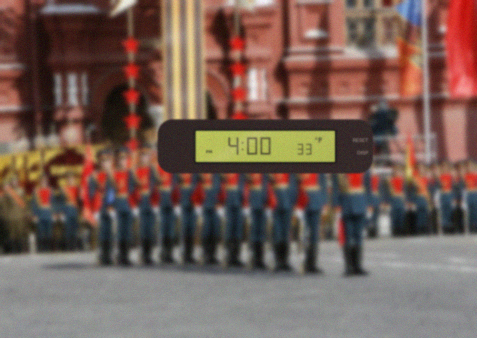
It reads 4:00
